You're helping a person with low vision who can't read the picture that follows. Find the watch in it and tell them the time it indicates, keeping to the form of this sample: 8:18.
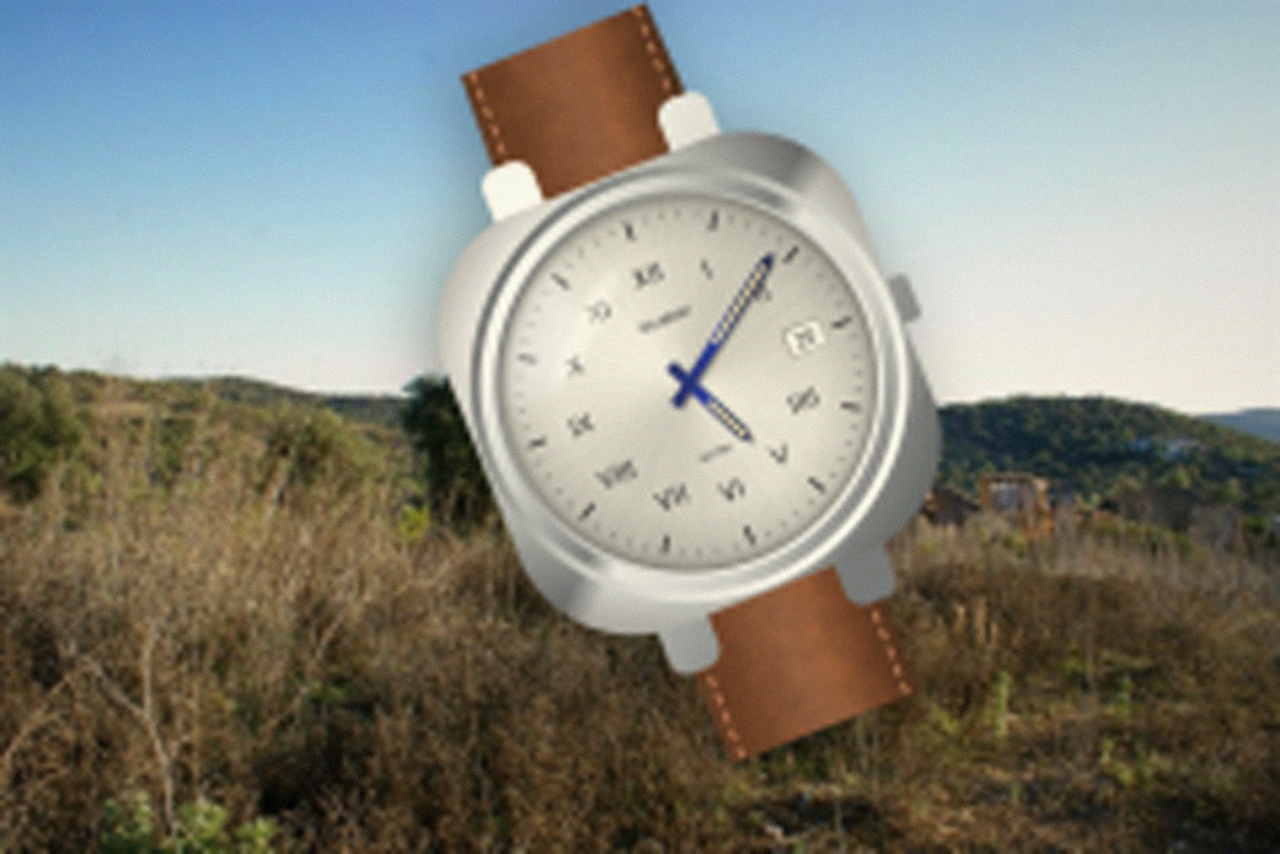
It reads 5:09
